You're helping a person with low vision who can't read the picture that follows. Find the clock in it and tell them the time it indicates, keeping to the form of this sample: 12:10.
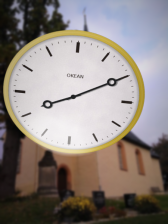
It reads 8:10
